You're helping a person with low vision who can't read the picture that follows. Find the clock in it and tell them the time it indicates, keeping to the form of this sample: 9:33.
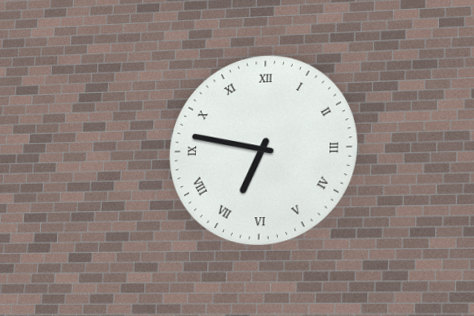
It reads 6:47
